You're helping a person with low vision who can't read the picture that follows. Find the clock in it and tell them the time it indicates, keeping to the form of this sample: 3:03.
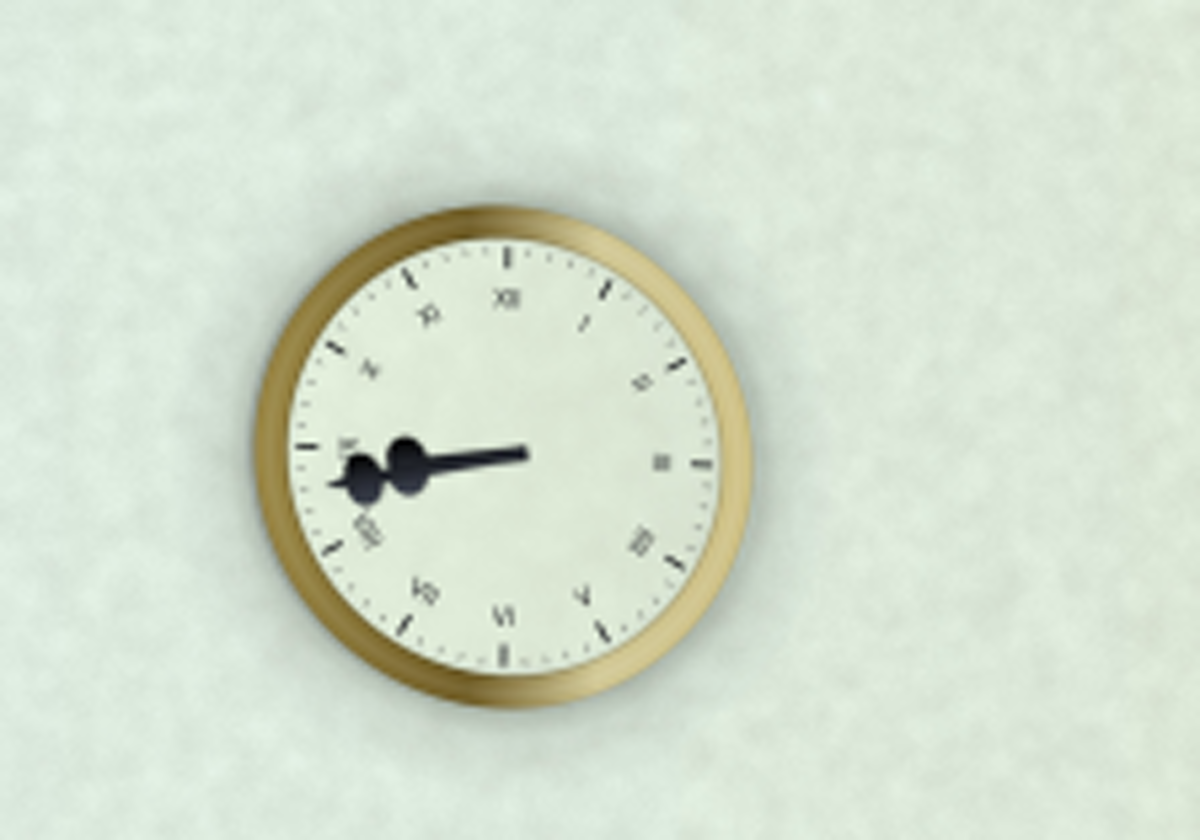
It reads 8:43
